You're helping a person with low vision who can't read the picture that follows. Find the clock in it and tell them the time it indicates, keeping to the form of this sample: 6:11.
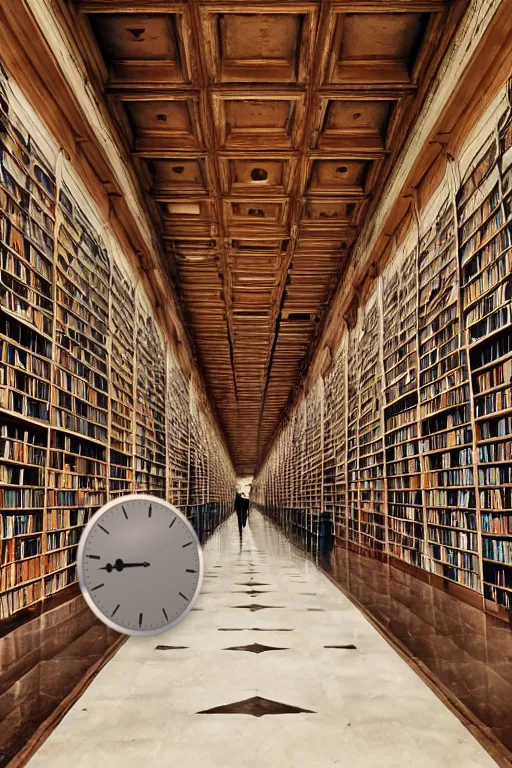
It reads 8:43
